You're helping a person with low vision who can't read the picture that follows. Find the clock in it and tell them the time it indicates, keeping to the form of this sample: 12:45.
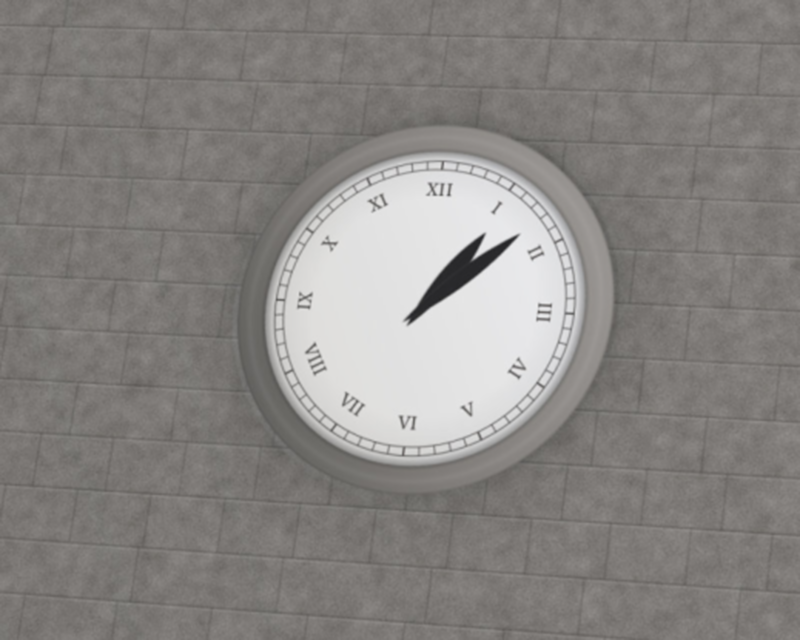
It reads 1:08
